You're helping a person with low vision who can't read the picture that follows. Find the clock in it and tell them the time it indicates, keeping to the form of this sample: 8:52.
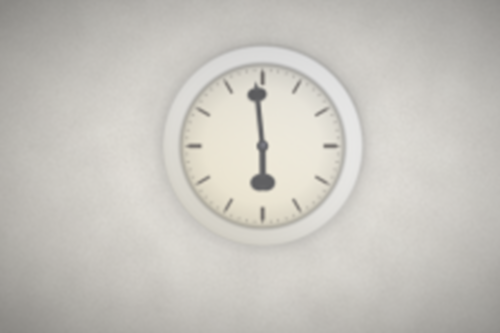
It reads 5:59
